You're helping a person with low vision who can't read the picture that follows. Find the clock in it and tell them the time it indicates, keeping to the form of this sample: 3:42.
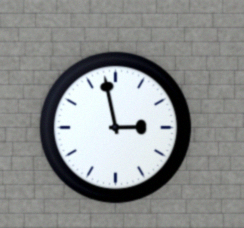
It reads 2:58
